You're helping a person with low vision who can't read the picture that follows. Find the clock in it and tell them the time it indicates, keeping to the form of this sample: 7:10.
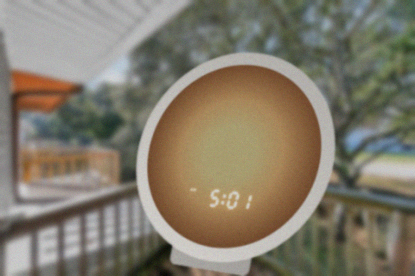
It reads 5:01
